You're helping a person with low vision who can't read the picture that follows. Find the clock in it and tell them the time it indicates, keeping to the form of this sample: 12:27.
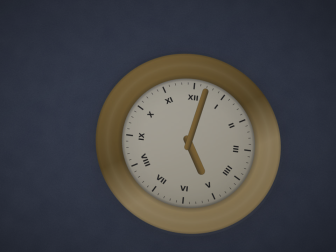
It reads 5:02
